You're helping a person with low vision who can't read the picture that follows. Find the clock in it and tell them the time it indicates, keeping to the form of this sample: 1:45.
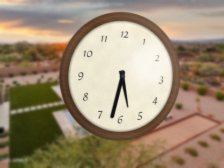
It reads 5:32
